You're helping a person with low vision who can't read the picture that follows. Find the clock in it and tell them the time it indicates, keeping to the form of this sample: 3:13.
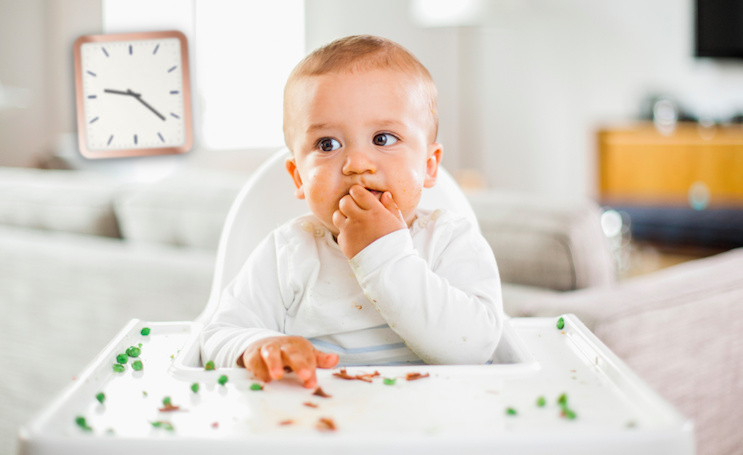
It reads 9:22
